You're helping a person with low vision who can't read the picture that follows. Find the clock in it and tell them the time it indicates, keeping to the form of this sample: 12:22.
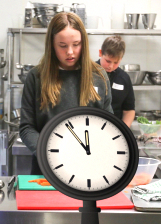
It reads 11:54
